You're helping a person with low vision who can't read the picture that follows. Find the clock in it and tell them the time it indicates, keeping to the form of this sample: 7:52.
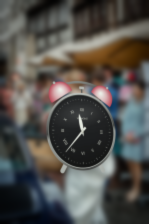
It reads 11:37
